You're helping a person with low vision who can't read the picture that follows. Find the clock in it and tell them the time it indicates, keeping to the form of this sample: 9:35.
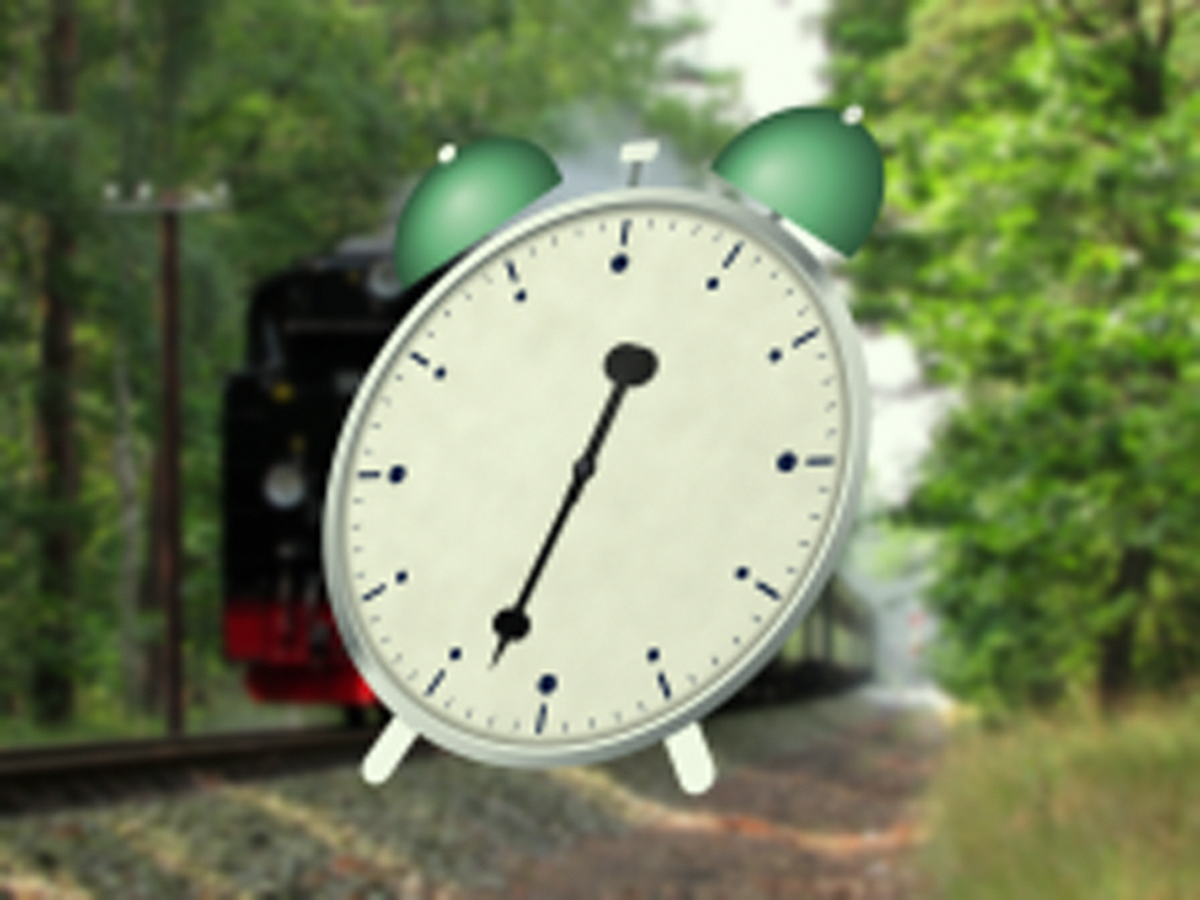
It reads 12:33
